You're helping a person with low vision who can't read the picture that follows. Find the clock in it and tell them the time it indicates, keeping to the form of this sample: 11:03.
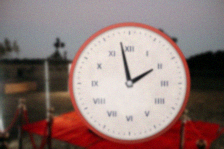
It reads 1:58
